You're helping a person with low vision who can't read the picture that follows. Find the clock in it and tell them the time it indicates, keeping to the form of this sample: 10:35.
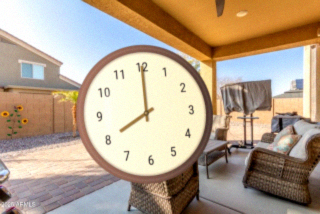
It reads 8:00
